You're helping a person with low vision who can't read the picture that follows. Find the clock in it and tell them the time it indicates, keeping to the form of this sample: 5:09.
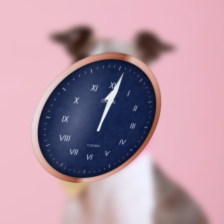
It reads 12:01
